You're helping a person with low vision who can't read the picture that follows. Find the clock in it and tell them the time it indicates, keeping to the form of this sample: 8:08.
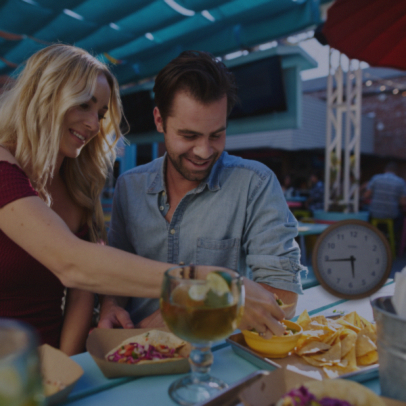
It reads 5:44
